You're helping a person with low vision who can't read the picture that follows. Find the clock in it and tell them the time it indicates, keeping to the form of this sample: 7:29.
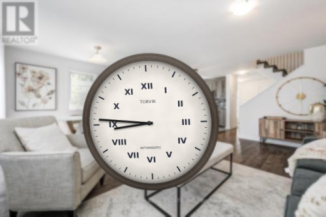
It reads 8:46
